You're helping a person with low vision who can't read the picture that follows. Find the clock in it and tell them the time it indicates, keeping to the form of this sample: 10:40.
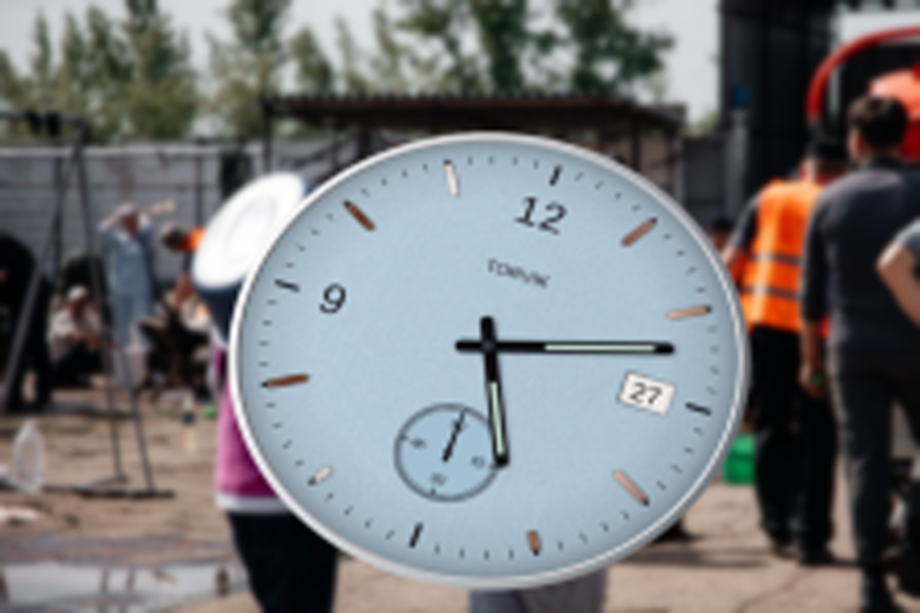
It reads 5:12
